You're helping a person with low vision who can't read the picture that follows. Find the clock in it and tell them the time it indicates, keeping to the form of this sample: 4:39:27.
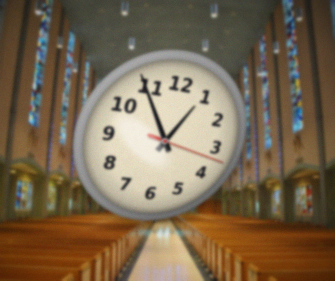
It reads 12:54:17
